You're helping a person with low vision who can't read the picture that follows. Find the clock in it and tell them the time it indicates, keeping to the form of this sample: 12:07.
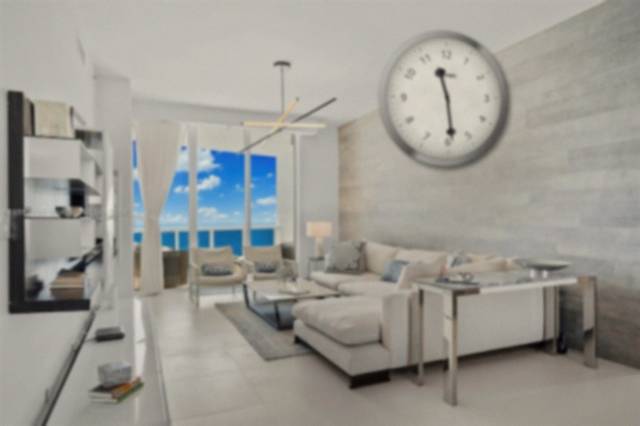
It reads 11:29
